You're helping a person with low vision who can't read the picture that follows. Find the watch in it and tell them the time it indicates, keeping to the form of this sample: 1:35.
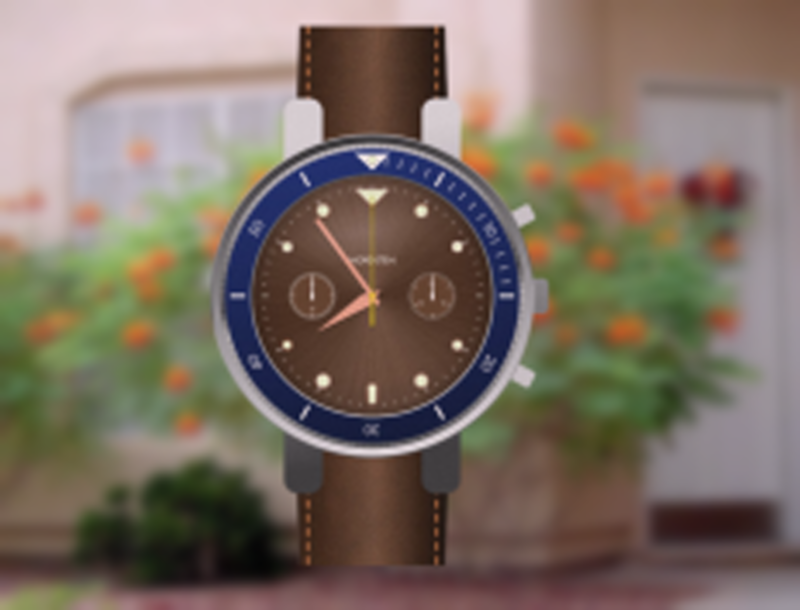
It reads 7:54
